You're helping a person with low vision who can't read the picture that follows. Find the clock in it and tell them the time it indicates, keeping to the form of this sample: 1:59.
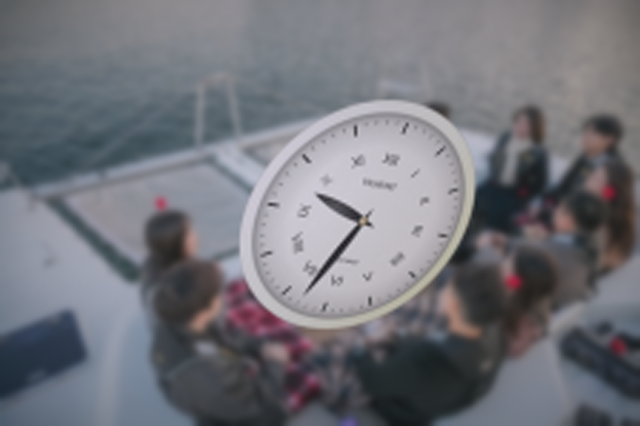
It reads 9:33
